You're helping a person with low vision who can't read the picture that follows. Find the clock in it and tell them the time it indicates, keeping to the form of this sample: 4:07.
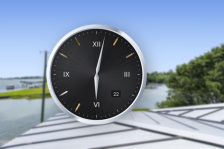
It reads 6:02
